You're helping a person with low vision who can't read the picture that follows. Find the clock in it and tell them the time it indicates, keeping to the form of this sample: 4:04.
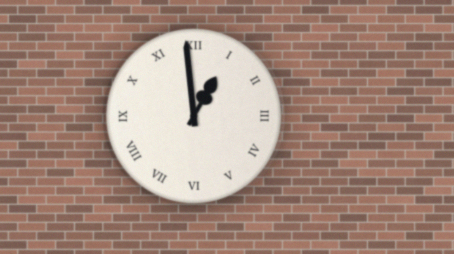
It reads 12:59
